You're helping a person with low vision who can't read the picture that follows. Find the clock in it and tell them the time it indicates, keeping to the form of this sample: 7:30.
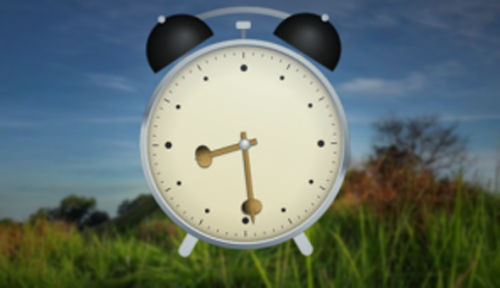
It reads 8:29
